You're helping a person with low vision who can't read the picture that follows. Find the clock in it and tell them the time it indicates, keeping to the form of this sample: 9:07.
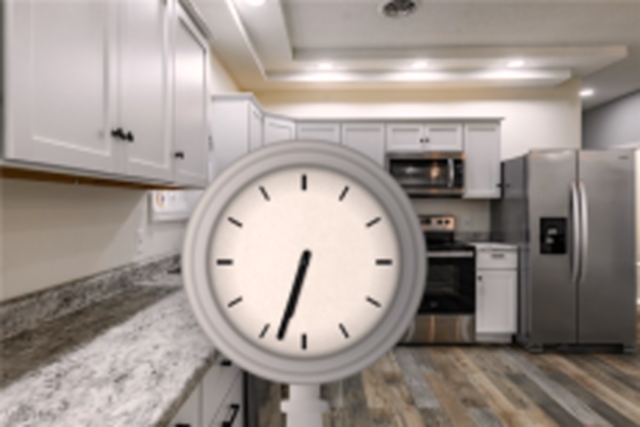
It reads 6:33
